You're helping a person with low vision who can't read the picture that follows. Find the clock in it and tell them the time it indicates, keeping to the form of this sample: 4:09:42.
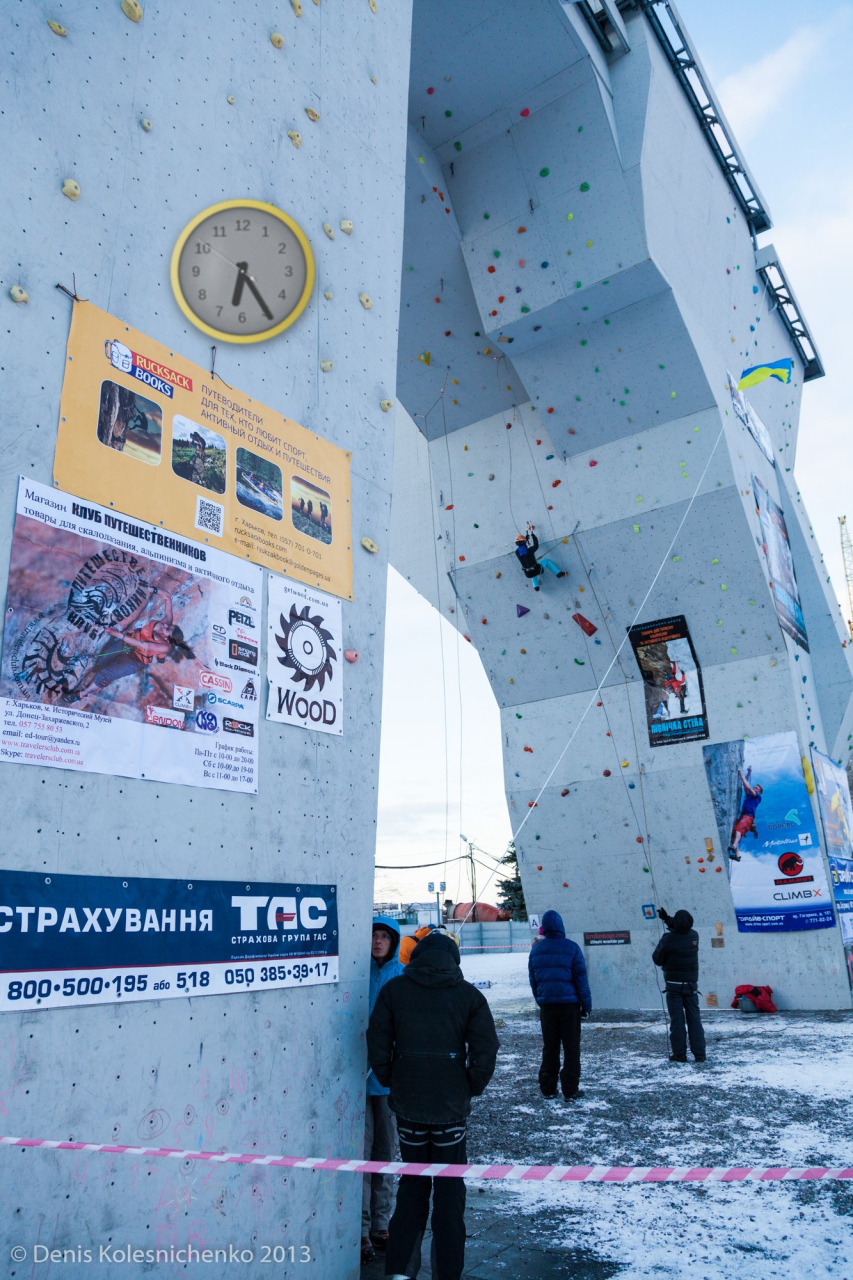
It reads 6:24:51
